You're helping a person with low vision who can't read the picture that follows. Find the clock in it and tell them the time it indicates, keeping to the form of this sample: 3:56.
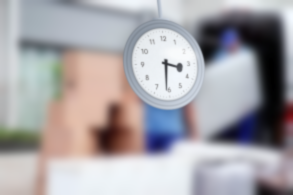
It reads 3:31
